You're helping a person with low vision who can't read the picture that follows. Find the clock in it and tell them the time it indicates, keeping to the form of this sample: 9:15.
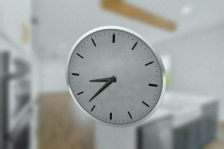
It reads 8:37
